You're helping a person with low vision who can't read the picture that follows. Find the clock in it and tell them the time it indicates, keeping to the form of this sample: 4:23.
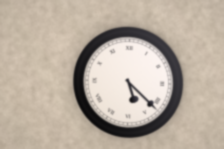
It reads 5:22
